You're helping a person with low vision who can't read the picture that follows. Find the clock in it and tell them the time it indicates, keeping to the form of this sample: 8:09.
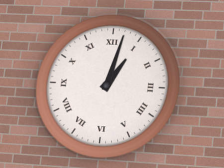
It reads 1:02
